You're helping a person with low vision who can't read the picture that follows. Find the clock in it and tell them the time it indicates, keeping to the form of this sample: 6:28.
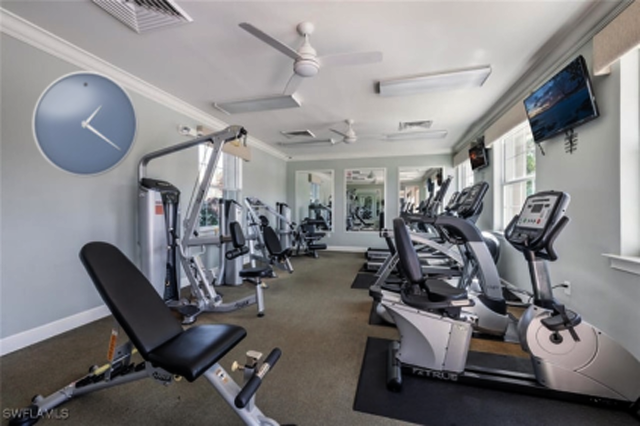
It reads 1:21
